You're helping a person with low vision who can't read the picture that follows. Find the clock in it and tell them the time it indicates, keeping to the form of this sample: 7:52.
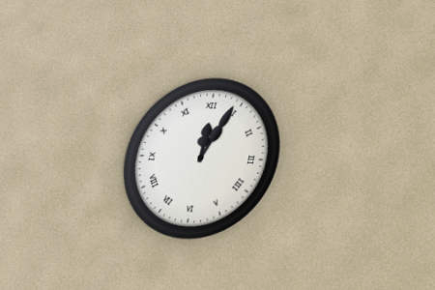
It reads 12:04
